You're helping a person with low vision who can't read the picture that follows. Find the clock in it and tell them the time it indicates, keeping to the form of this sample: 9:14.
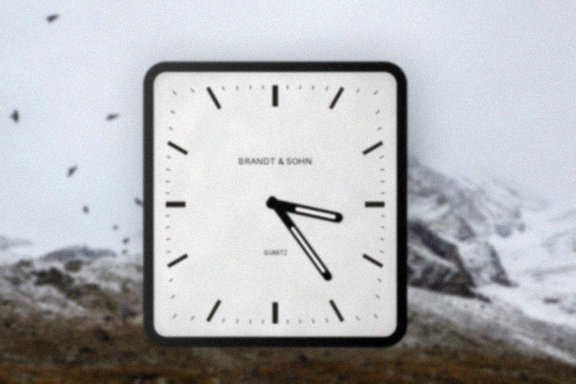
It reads 3:24
